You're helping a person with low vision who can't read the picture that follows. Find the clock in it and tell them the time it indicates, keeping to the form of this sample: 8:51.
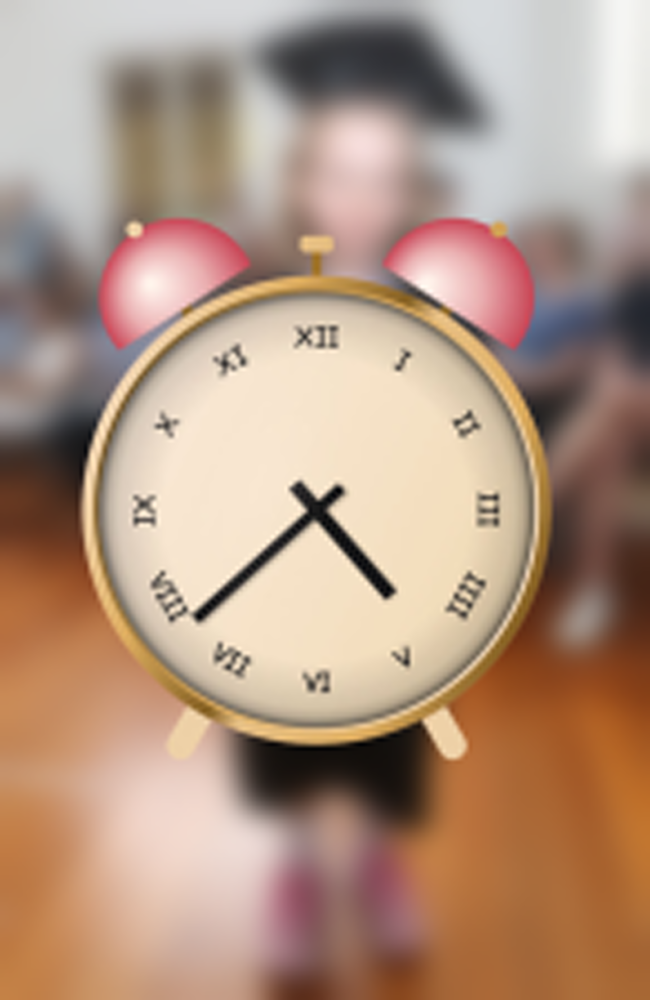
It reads 4:38
